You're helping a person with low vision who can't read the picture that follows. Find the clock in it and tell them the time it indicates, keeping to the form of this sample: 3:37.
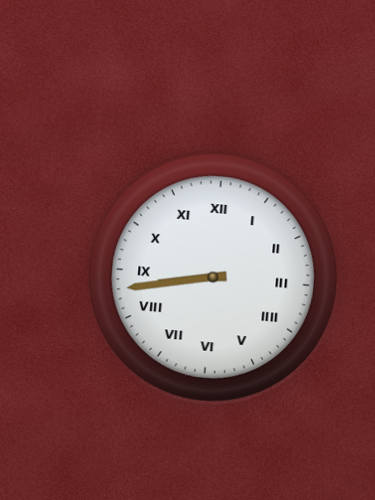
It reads 8:43
